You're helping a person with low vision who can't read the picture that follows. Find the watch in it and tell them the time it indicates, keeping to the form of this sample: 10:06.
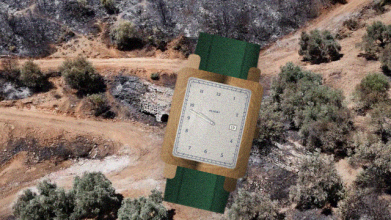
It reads 9:48
